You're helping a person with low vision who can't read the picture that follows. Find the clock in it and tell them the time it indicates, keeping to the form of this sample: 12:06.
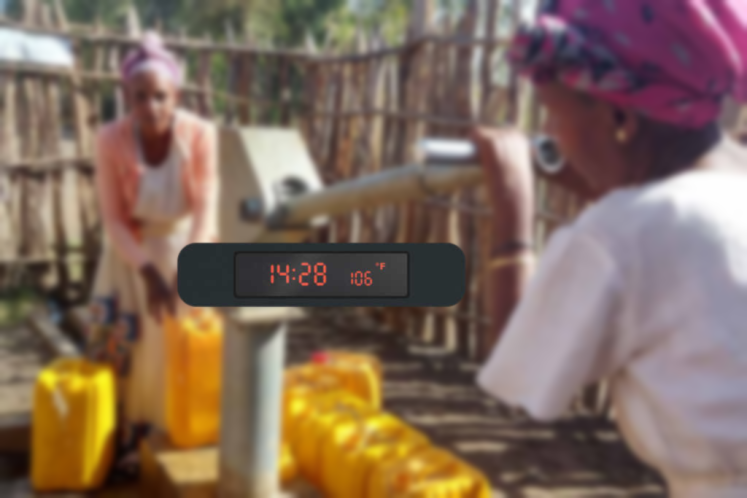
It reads 14:28
